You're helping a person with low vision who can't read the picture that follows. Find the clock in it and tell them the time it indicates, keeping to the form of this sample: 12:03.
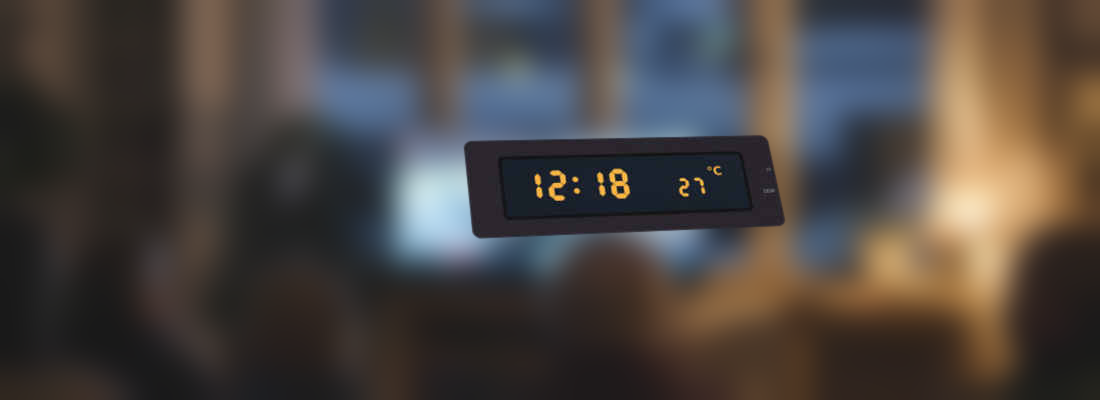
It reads 12:18
